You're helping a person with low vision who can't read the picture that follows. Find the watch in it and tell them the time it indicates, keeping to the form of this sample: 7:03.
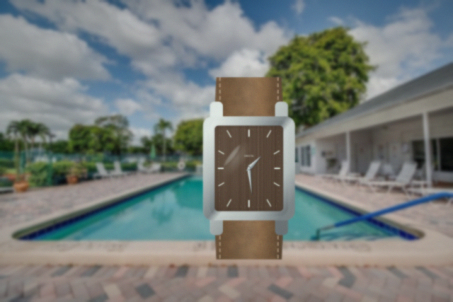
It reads 1:29
